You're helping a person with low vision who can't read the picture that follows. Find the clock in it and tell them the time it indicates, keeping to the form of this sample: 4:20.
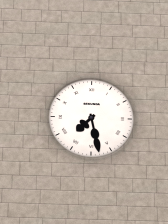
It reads 7:28
